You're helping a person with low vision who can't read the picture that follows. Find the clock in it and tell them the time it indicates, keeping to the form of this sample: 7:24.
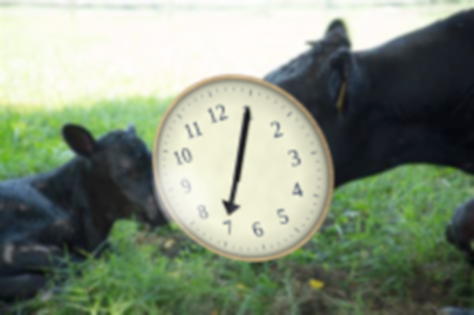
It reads 7:05
